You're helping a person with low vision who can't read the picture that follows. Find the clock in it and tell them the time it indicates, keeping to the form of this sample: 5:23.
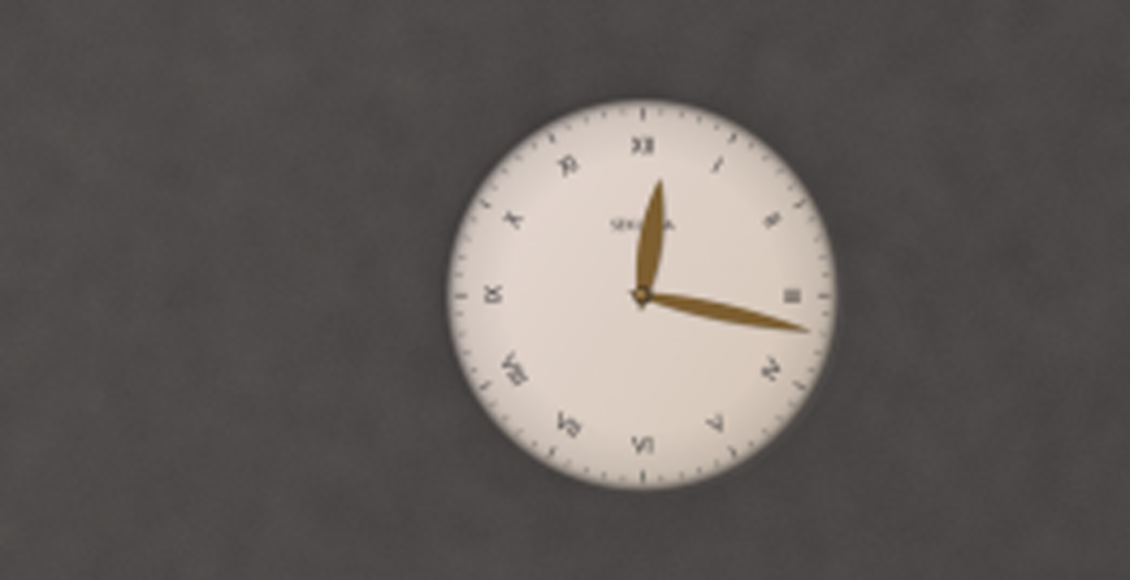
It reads 12:17
